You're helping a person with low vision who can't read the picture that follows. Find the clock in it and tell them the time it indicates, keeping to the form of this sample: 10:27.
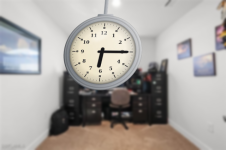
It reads 6:15
